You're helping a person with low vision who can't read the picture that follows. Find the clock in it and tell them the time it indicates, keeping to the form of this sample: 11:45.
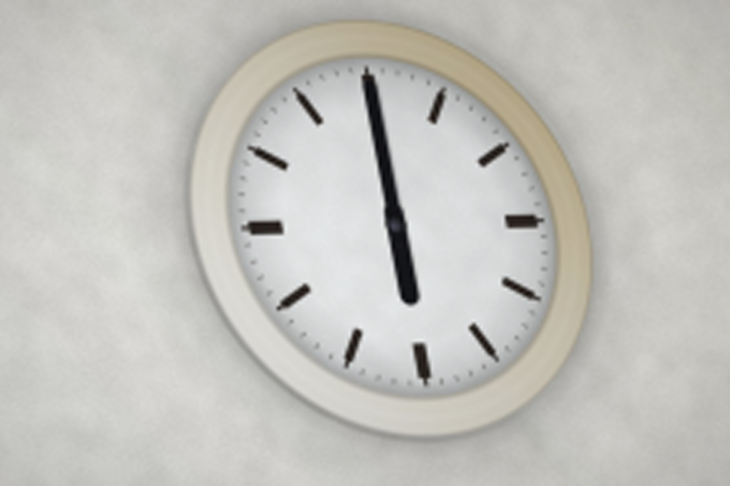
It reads 6:00
